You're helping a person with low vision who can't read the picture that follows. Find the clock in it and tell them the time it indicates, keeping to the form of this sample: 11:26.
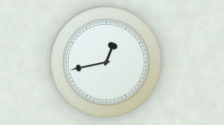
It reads 12:43
